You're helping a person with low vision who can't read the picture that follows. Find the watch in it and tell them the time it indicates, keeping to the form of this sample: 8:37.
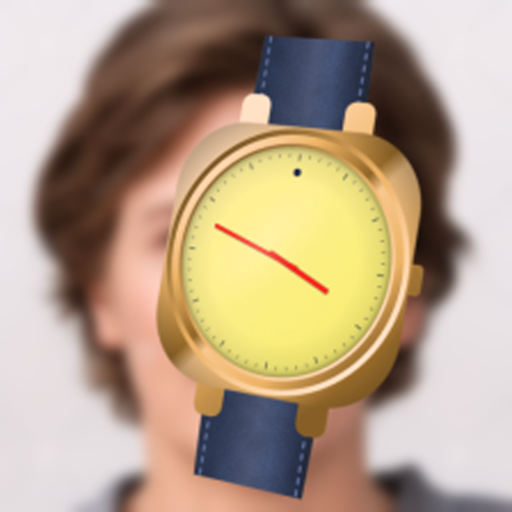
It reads 3:48
